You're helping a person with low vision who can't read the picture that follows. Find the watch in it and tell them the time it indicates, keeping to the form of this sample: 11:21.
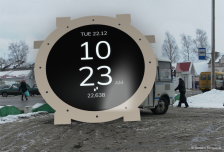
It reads 10:23
